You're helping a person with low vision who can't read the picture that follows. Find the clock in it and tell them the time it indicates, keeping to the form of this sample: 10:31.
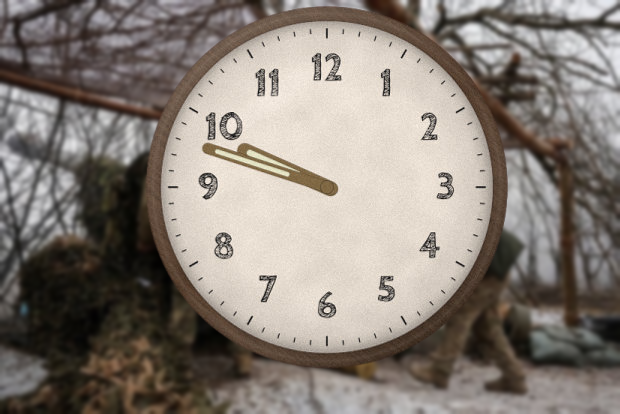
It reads 9:48
